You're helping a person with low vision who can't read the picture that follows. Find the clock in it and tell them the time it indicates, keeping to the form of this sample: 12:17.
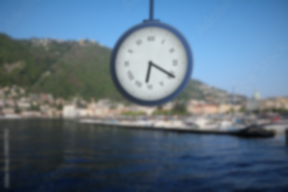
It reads 6:20
